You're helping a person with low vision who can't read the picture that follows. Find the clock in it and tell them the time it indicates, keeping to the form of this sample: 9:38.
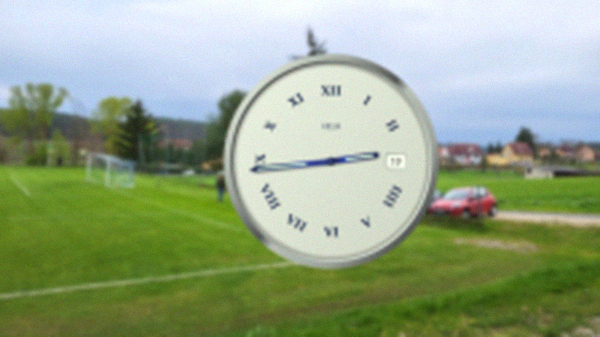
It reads 2:44
